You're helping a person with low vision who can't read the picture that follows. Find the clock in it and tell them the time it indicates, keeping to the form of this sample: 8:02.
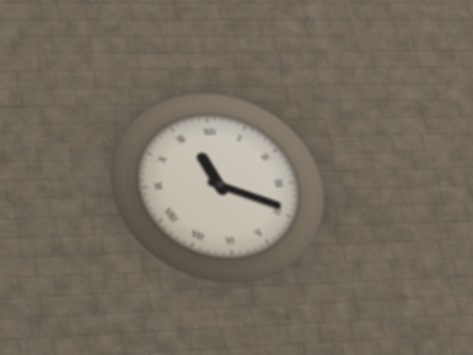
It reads 11:19
